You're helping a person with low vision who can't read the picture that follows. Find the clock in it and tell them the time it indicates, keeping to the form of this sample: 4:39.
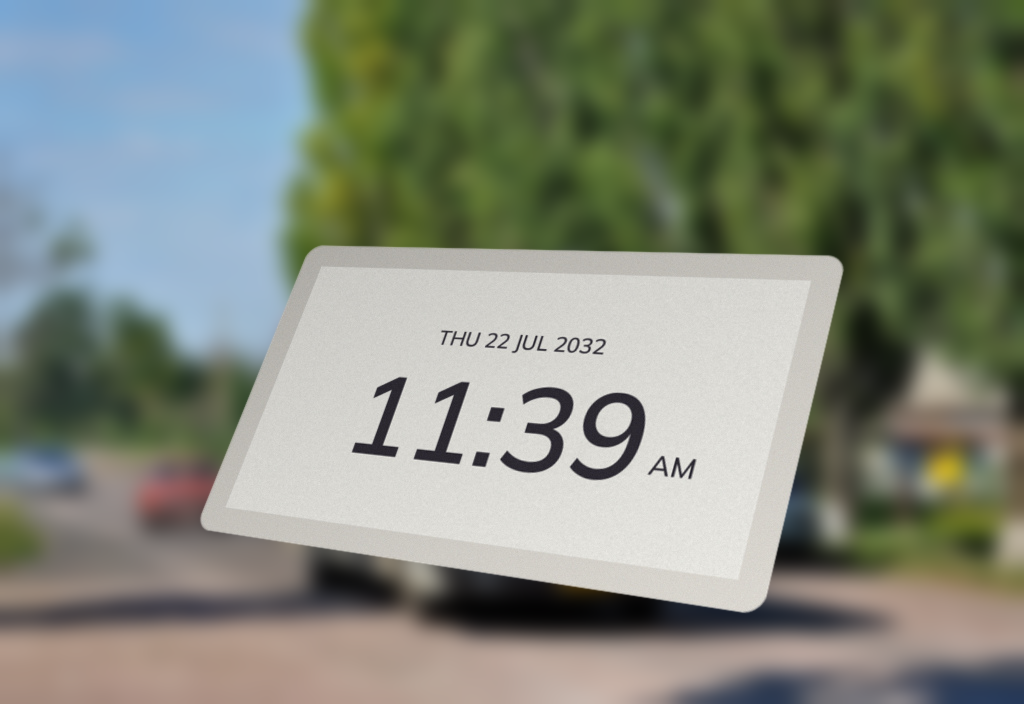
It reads 11:39
